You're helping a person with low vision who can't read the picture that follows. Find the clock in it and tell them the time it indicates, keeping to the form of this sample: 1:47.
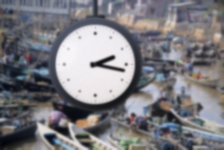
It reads 2:17
